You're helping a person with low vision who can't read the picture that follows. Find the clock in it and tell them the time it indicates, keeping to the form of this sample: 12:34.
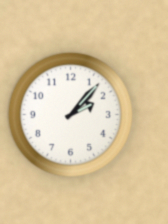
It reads 2:07
